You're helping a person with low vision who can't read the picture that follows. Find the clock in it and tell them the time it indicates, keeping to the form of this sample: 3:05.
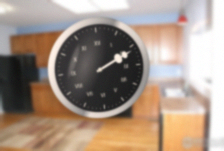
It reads 2:11
